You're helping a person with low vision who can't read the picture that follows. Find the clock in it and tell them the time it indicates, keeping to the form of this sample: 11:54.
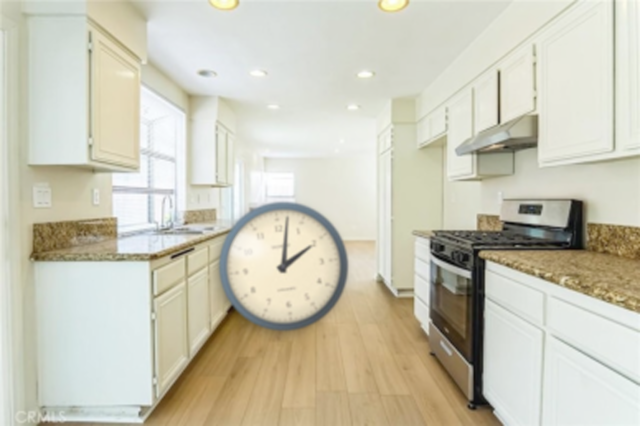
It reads 2:02
